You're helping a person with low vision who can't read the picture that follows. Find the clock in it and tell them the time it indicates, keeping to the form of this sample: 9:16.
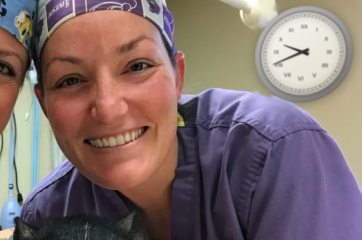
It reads 9:41
